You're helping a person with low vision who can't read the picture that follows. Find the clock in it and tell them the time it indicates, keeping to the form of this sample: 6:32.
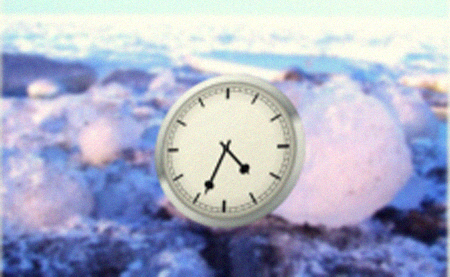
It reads 4:34
